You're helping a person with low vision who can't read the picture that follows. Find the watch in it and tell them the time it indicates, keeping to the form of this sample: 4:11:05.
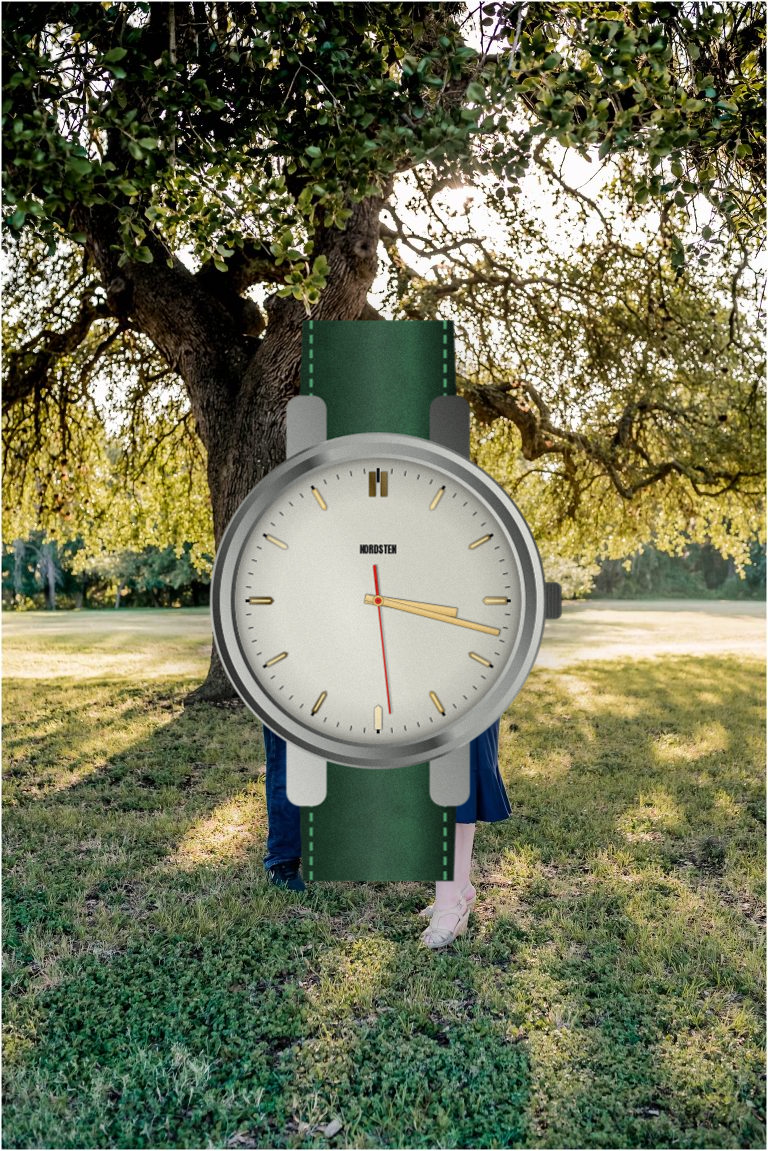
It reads 3:17:29
